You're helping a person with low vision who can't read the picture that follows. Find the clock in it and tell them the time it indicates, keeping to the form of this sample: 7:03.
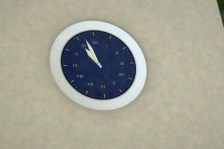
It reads 10:57
